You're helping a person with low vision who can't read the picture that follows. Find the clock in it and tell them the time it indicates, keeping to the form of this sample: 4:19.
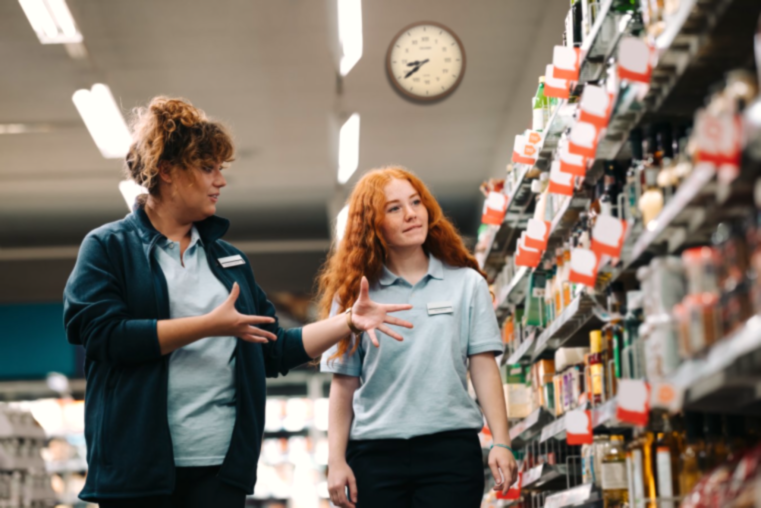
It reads 8:39
